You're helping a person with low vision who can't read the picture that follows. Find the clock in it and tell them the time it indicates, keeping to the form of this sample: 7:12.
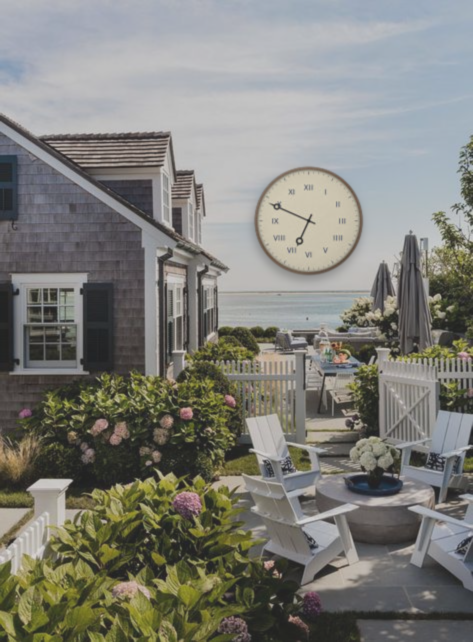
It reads 6:49
